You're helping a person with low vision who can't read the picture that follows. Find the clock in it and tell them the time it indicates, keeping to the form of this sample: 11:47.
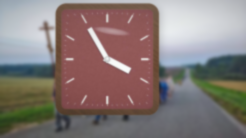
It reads 3:55
